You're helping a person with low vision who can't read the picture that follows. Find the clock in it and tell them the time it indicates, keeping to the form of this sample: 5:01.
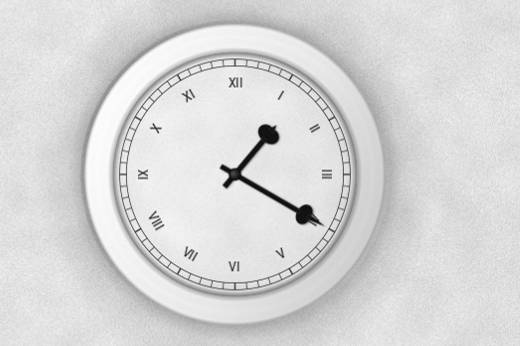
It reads 1:20
